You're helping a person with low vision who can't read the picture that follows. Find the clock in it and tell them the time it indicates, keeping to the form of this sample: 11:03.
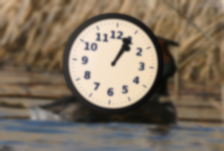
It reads 1:04
